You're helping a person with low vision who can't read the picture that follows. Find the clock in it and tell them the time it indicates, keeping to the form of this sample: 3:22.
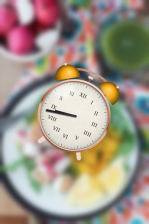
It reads 8:43
